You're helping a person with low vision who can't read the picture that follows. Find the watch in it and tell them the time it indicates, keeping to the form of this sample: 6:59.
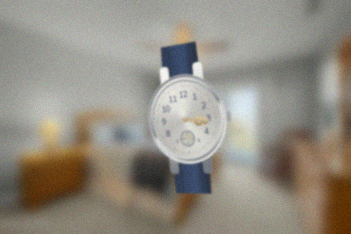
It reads 3:16
